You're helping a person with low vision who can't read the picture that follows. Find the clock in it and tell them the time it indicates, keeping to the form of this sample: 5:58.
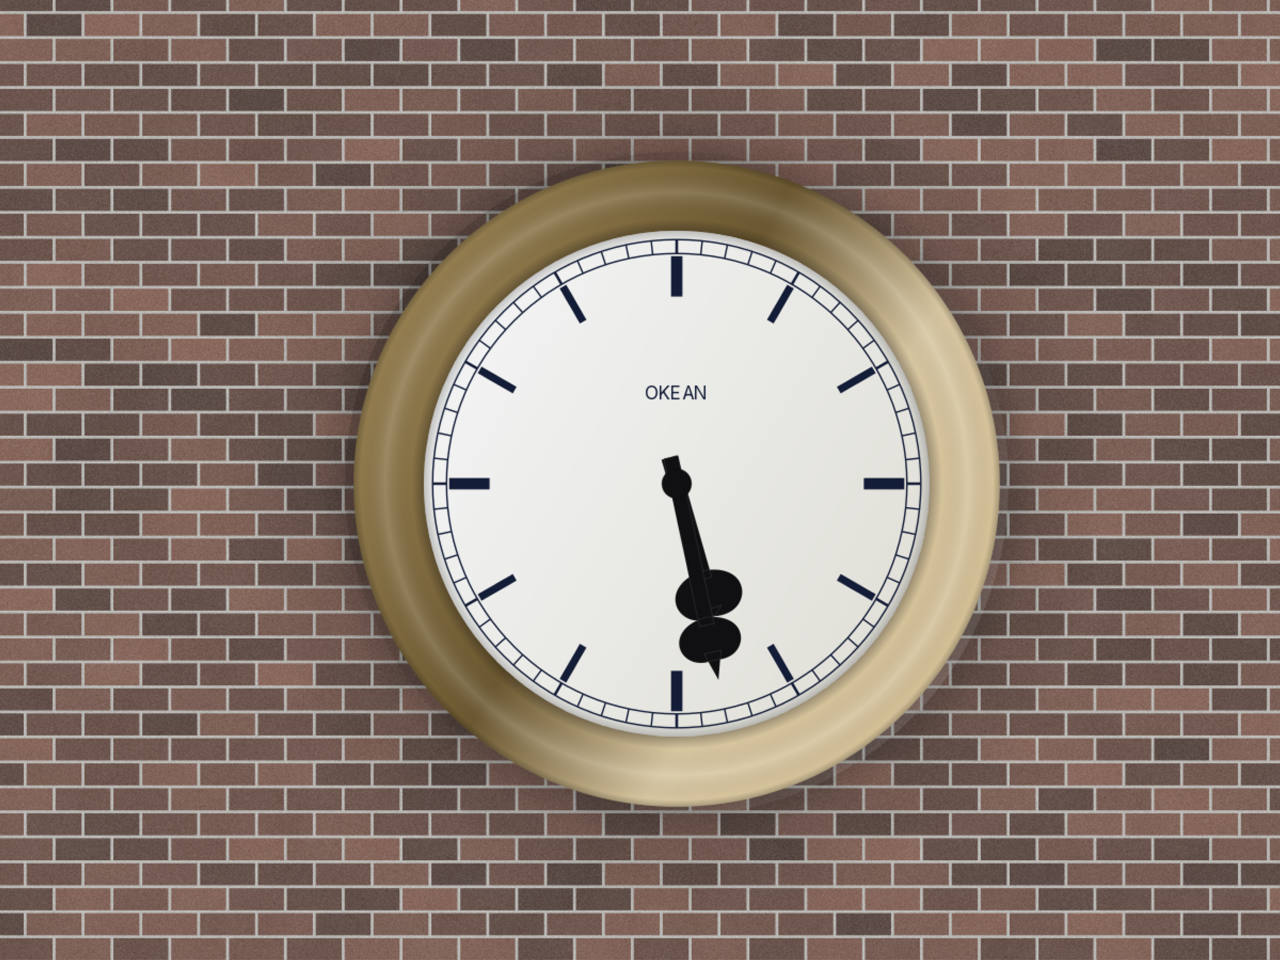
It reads 5:28
